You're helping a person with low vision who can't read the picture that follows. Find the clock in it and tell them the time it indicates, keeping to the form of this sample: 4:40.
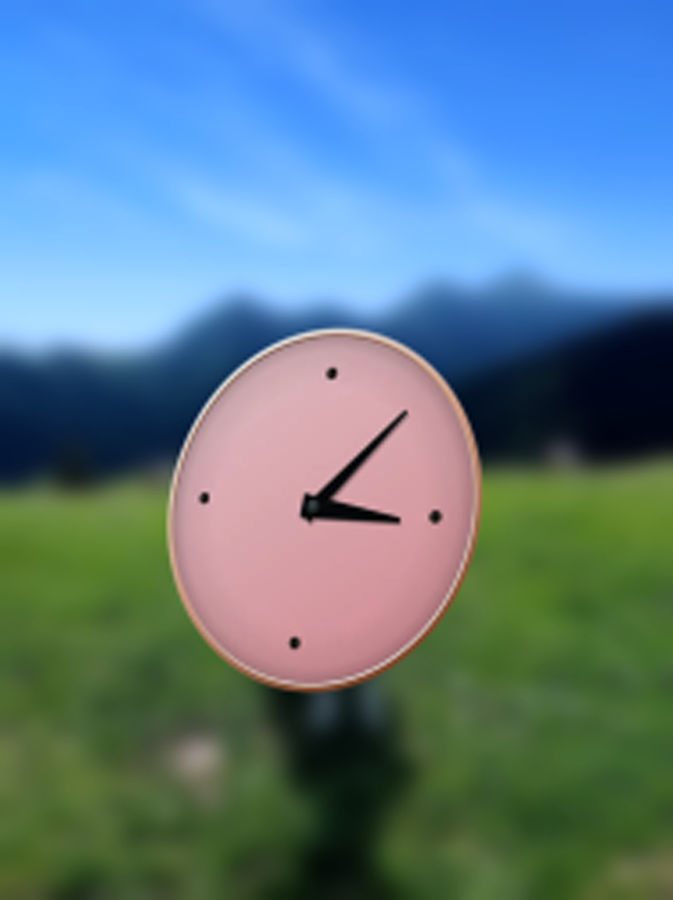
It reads 3:07
